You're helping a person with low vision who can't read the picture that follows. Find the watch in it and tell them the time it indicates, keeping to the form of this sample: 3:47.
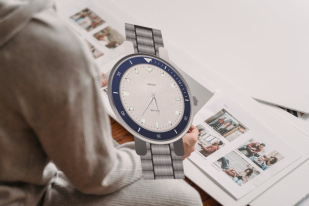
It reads 5:36
